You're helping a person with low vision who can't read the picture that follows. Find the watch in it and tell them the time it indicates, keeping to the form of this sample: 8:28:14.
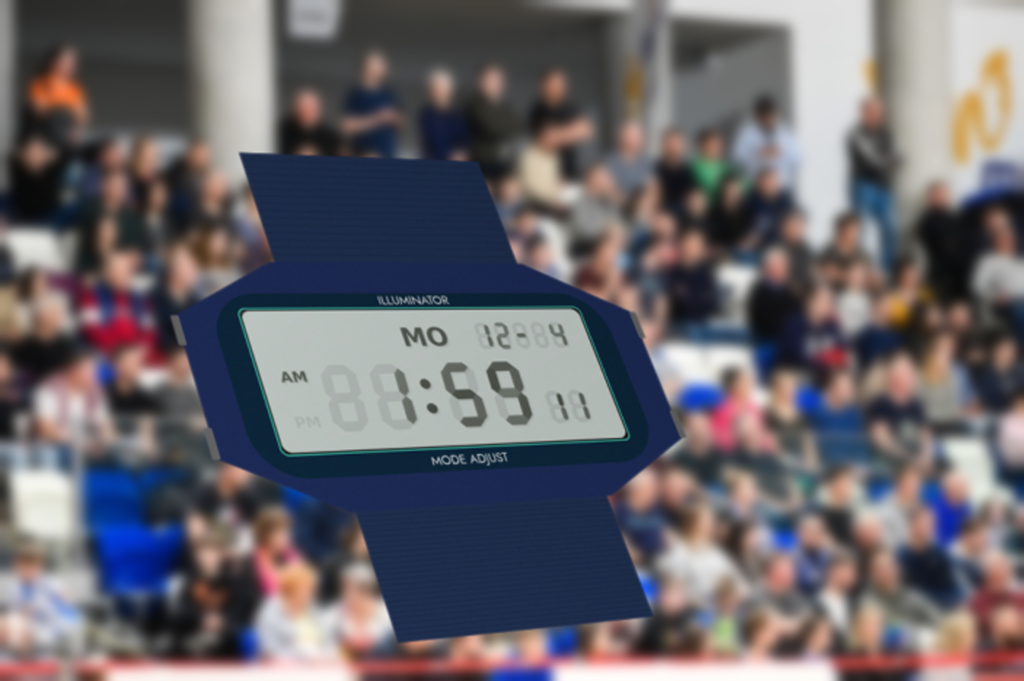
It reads 1:59:11
